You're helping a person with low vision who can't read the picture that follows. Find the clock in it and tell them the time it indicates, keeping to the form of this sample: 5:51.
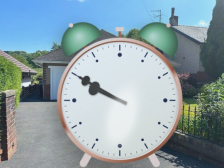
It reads 9:50
